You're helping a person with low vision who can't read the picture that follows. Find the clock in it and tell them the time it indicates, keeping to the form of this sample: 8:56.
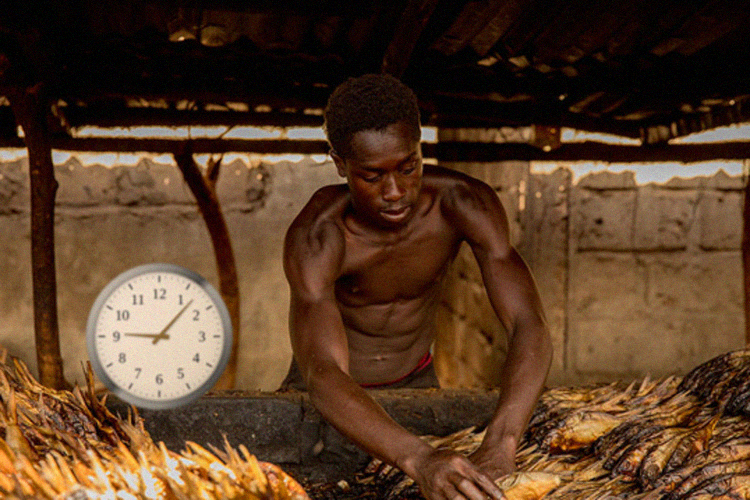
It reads 9:07
